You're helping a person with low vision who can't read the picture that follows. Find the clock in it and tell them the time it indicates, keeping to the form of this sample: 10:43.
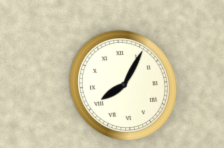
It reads 8:06
